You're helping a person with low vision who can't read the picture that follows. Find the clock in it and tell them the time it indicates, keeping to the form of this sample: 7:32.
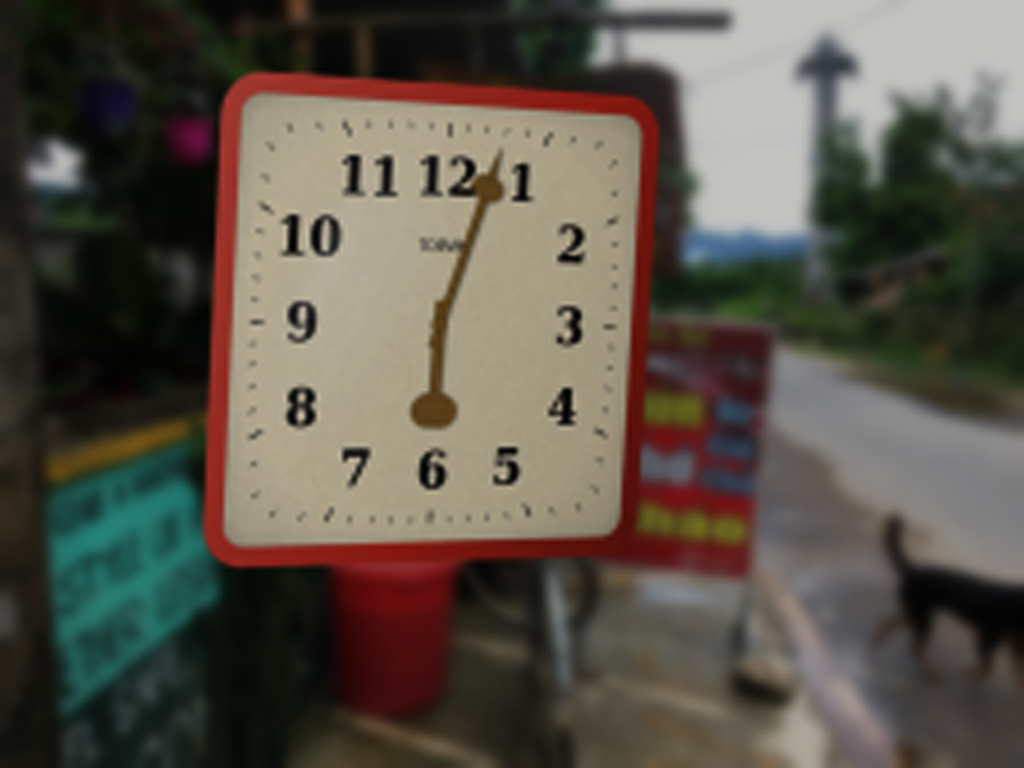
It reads 6:03
